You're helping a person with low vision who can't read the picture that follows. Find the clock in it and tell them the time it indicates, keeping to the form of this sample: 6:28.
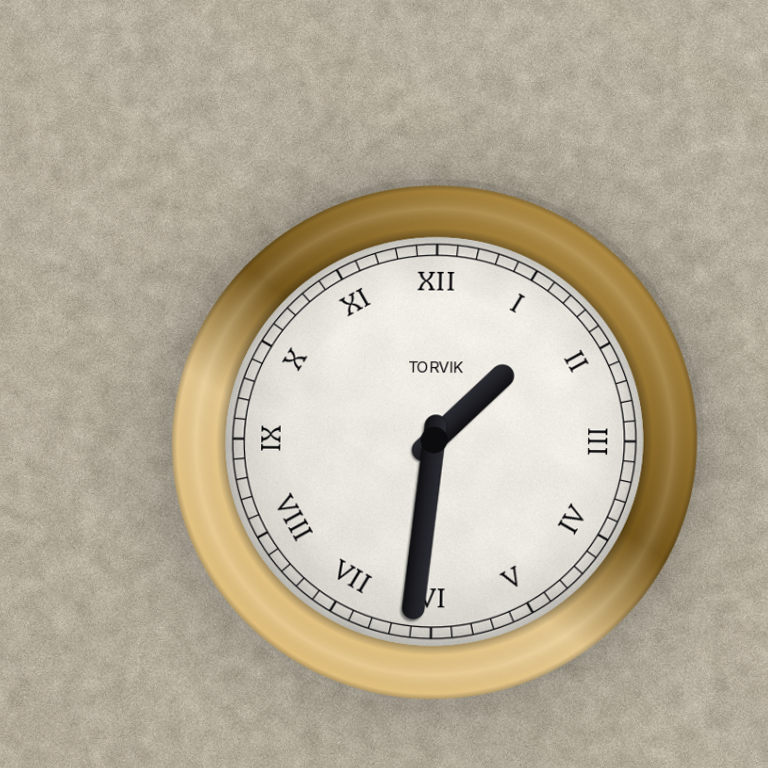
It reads 1:31
